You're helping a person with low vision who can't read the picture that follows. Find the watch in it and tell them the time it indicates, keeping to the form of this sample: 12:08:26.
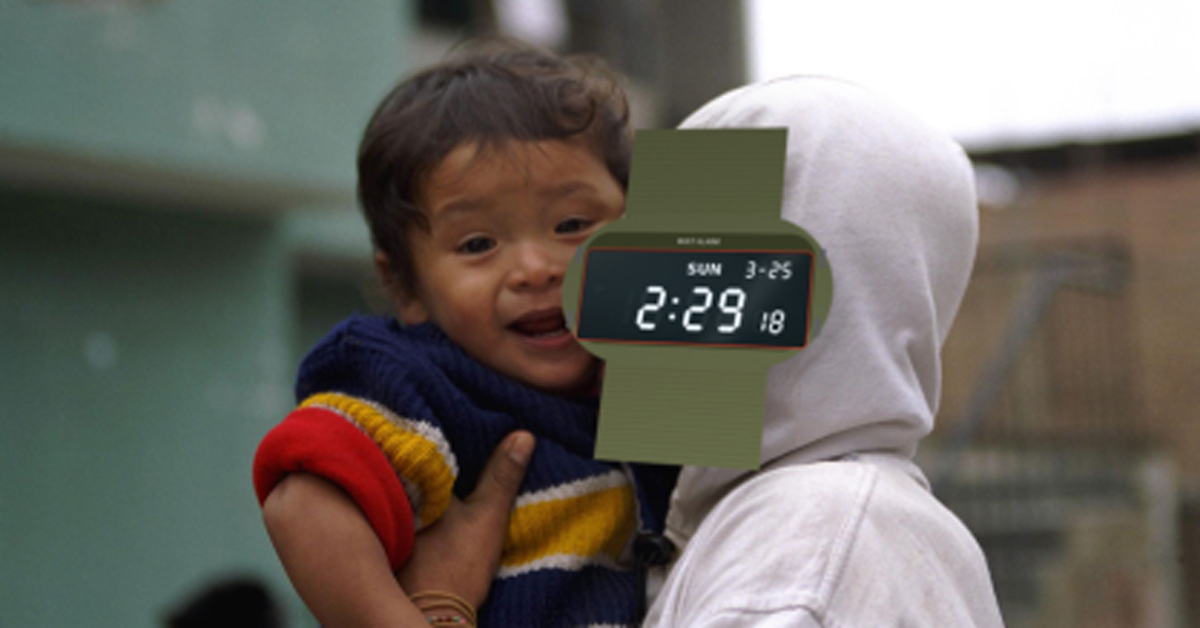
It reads 2:29:18
